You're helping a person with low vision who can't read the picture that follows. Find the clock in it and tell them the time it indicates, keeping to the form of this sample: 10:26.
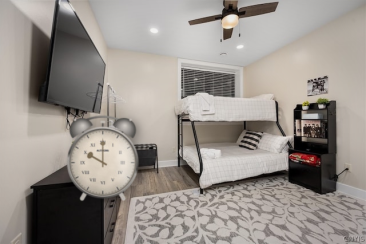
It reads 10:00
